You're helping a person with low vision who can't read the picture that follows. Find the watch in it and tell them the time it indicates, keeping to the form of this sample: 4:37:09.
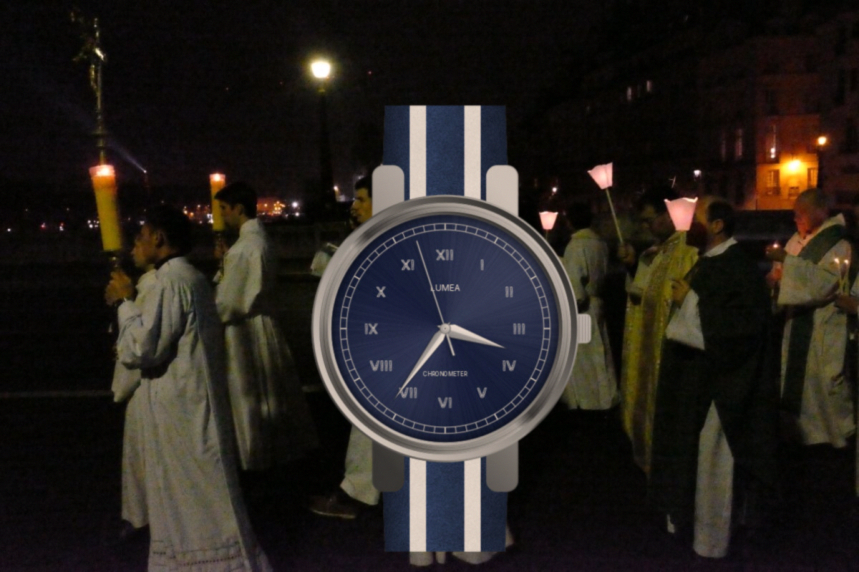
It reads 3:35:57
